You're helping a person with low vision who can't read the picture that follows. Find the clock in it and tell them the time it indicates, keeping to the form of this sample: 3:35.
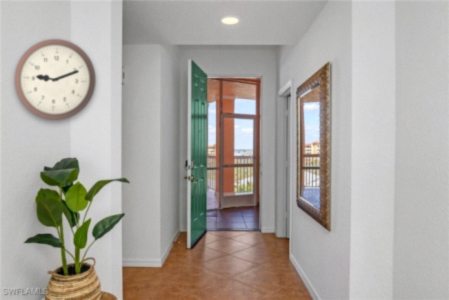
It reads 9:11
